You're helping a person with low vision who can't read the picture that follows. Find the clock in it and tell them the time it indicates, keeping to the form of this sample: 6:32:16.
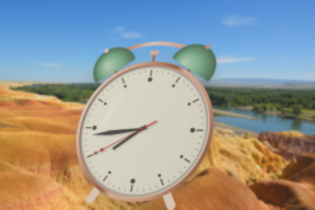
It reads 7:43:40
